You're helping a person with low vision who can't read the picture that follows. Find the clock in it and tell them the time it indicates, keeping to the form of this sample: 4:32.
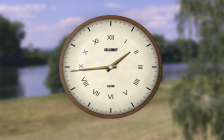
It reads 1:44
